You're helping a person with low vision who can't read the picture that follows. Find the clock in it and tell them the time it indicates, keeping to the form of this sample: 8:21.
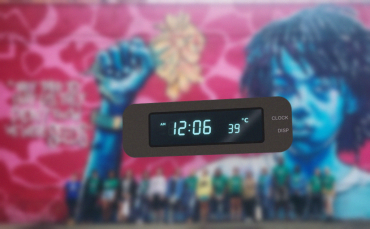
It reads 12:06
